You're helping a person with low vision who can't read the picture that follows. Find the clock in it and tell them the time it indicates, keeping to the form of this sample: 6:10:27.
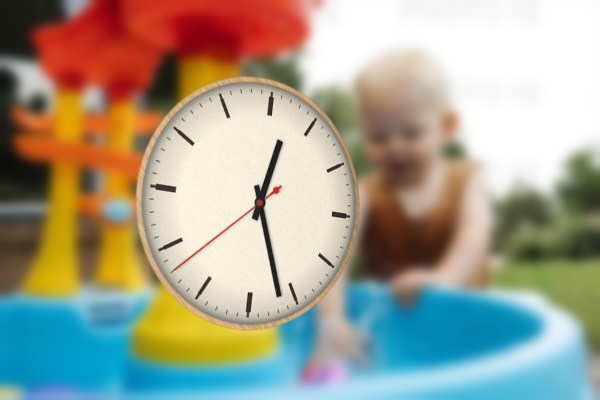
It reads 12:26:38
